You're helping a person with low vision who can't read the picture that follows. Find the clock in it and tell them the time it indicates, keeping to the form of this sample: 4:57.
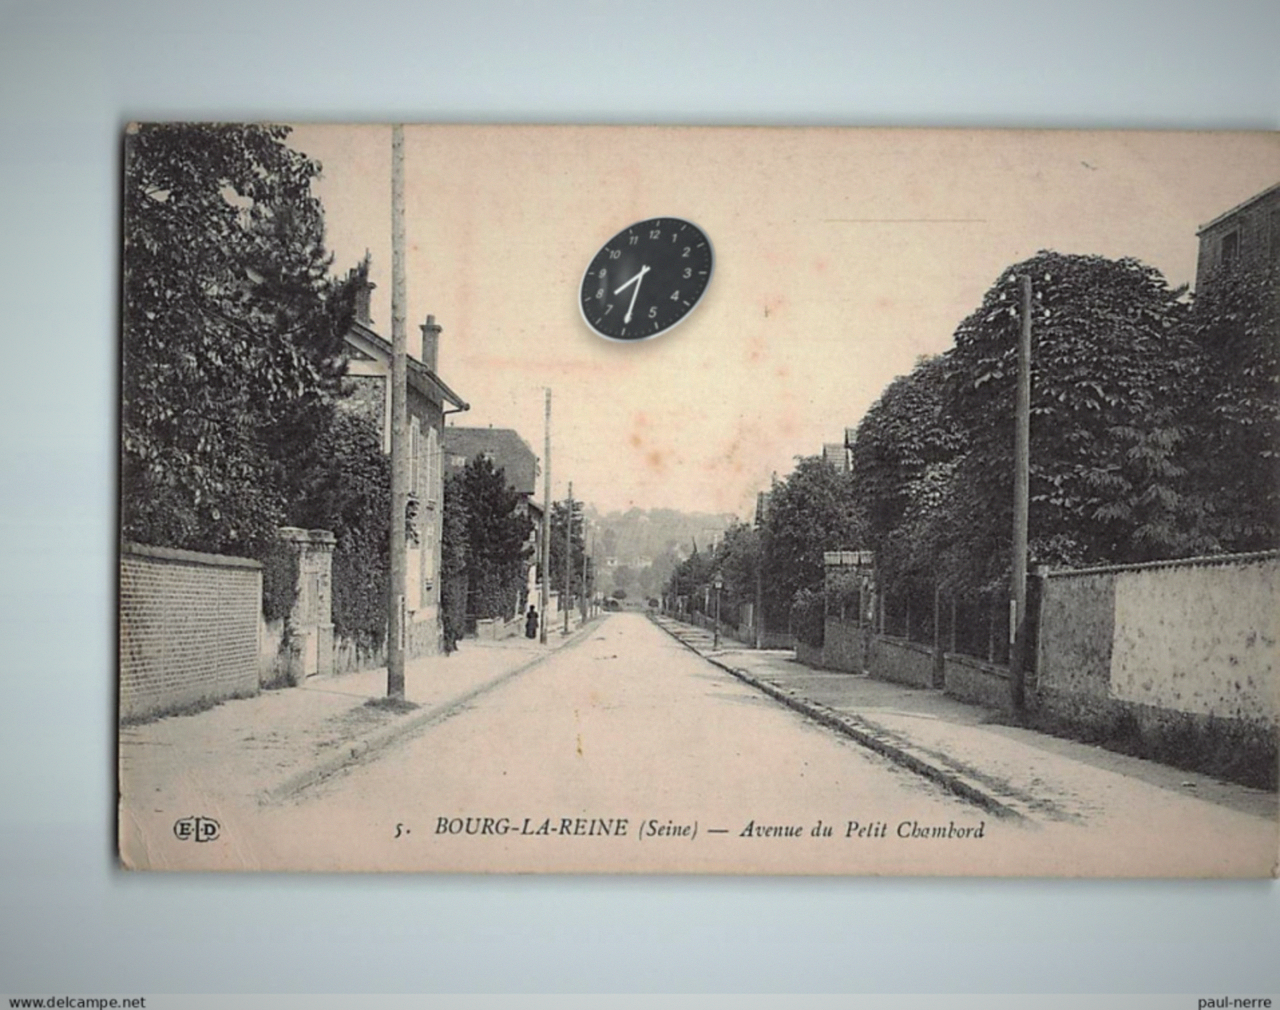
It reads 7:30
